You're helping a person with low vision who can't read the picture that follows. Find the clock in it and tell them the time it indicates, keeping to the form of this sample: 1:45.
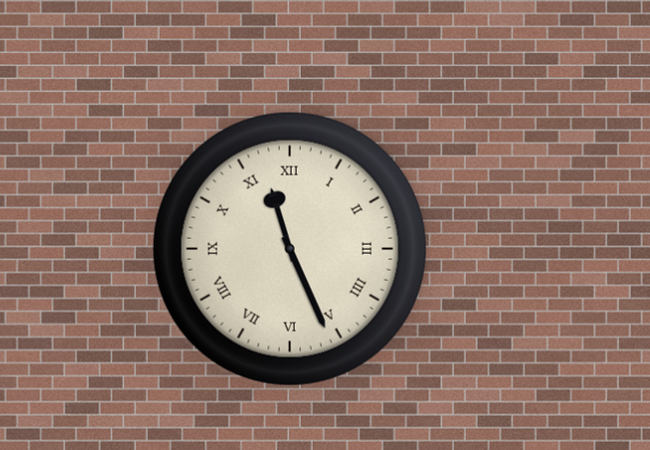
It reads 11:26
